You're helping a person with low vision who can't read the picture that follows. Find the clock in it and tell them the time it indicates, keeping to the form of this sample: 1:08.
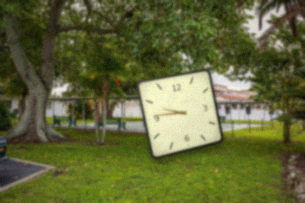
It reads 9:46
